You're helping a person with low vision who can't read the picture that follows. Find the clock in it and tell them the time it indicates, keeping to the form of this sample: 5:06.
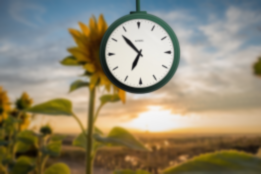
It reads 6:53
